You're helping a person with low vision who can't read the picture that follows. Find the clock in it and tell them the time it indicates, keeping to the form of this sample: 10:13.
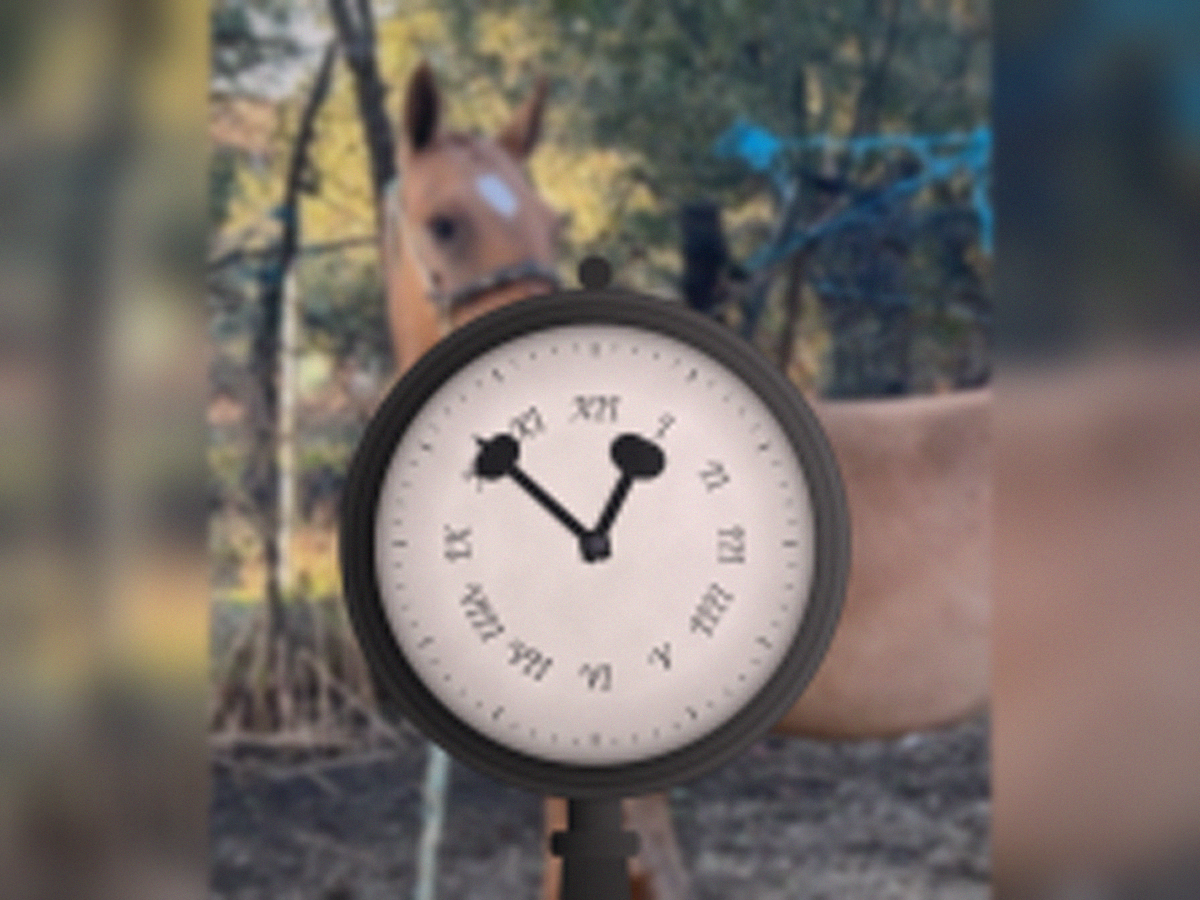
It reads 12:52
